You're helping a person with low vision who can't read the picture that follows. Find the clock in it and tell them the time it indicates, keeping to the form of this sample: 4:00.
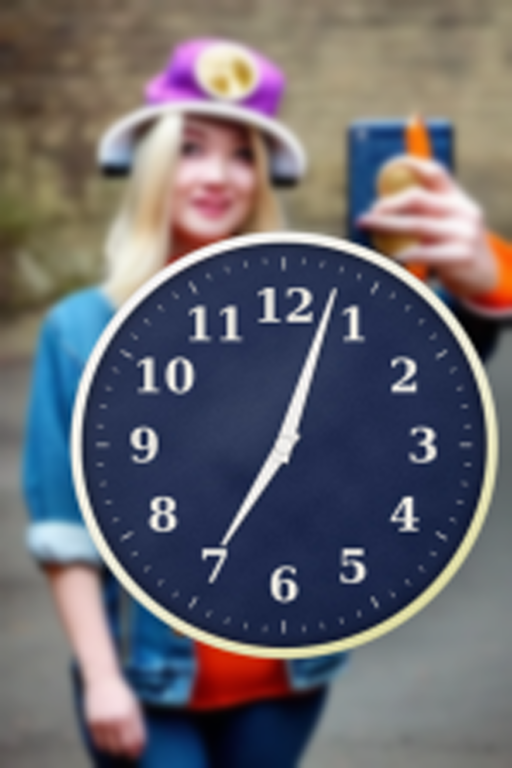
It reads 7:03
